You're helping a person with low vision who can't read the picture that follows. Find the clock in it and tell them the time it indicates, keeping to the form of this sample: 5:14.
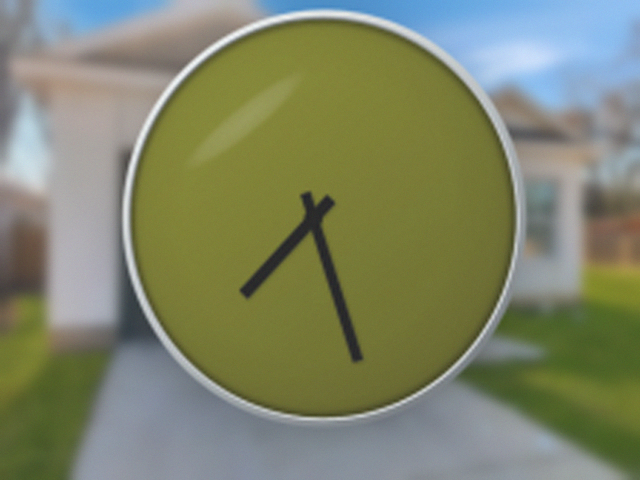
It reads 7:27
